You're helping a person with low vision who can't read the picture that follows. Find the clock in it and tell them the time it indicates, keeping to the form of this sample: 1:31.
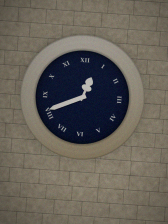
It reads 12:41
